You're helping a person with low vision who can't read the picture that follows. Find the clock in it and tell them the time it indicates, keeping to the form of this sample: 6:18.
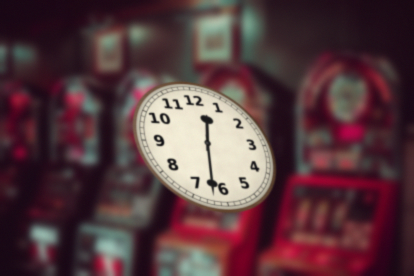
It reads 12:32
